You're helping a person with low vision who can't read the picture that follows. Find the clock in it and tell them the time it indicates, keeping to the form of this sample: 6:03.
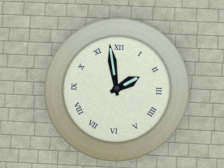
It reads 1:58
